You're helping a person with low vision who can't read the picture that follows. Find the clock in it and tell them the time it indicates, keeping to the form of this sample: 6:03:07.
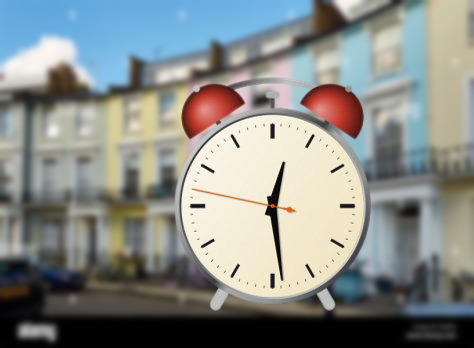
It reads 12:28:47
